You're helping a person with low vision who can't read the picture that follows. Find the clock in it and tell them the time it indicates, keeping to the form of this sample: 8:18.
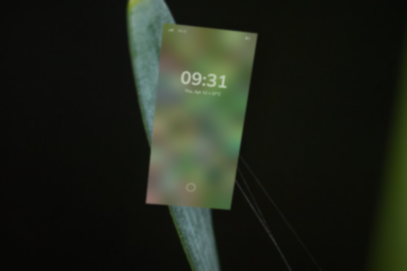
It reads 9:31
